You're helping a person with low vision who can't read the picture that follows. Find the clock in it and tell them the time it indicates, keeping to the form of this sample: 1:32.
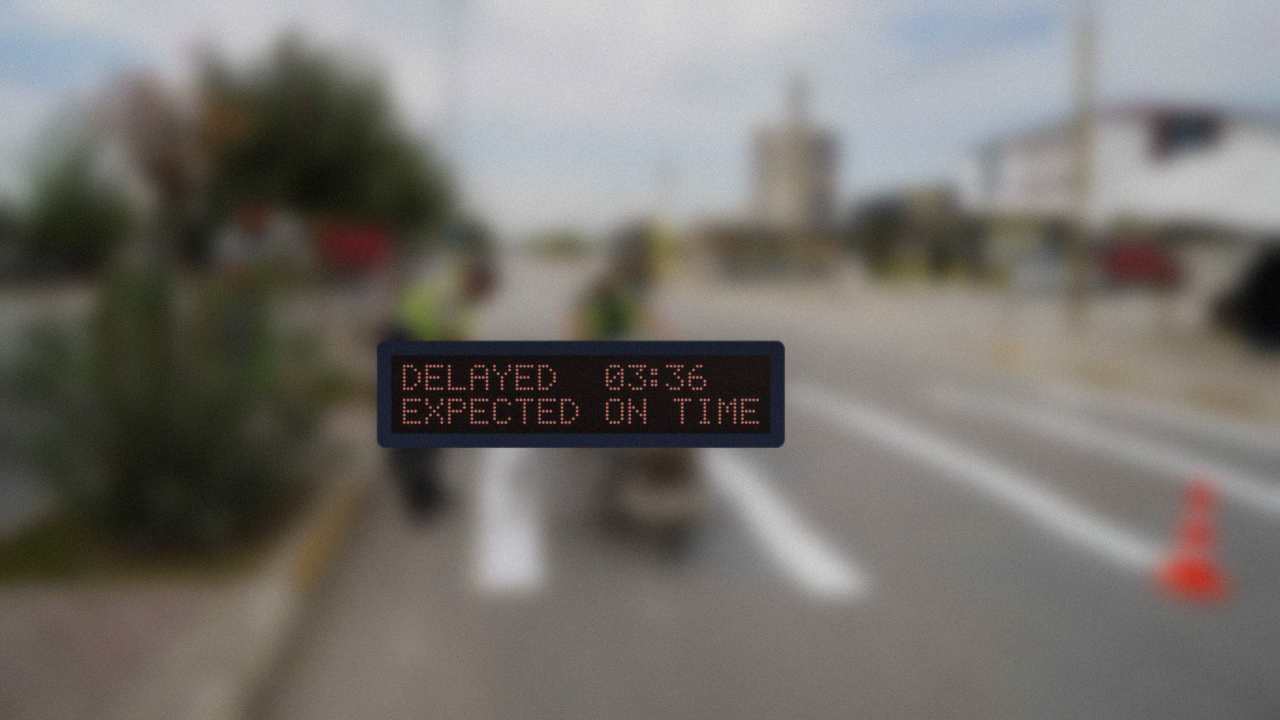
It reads 3:36
